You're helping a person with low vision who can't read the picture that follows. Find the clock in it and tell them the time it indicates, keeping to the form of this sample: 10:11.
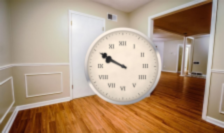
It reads 9:50
